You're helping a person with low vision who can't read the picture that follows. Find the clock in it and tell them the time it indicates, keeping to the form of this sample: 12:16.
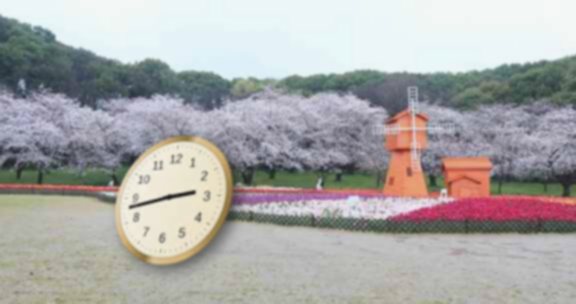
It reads 2:43
